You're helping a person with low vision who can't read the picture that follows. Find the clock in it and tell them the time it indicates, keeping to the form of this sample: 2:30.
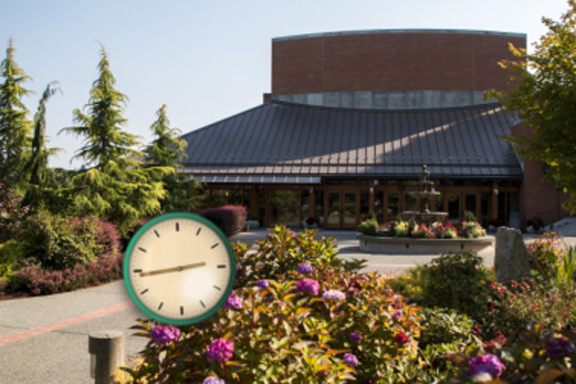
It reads 2:44
